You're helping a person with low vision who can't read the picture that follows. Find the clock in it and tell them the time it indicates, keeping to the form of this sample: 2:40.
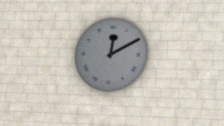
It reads 12:10
